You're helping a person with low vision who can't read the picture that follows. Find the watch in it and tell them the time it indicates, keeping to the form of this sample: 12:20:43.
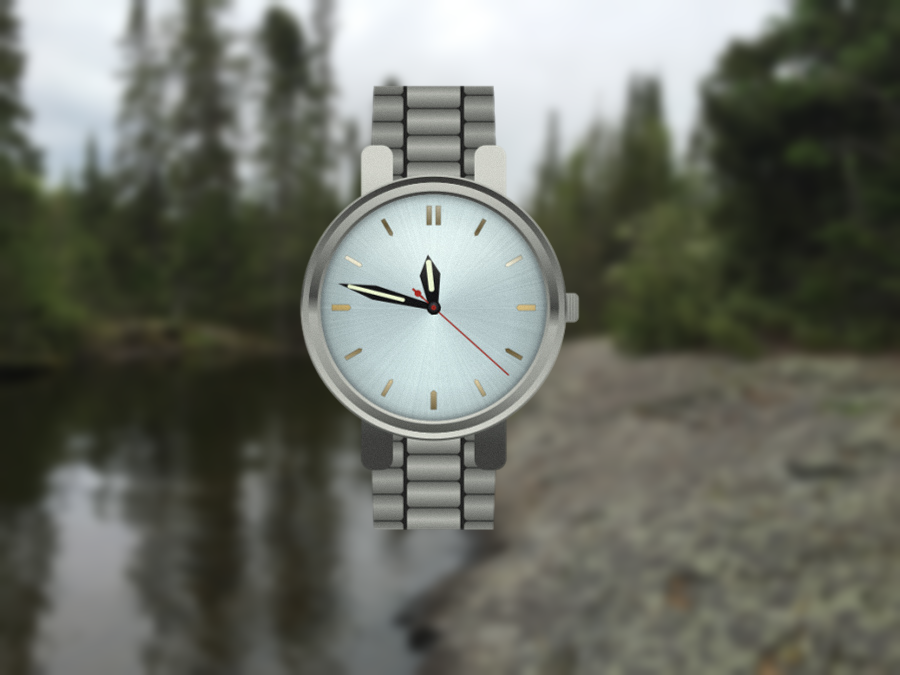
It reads 11:47:22
